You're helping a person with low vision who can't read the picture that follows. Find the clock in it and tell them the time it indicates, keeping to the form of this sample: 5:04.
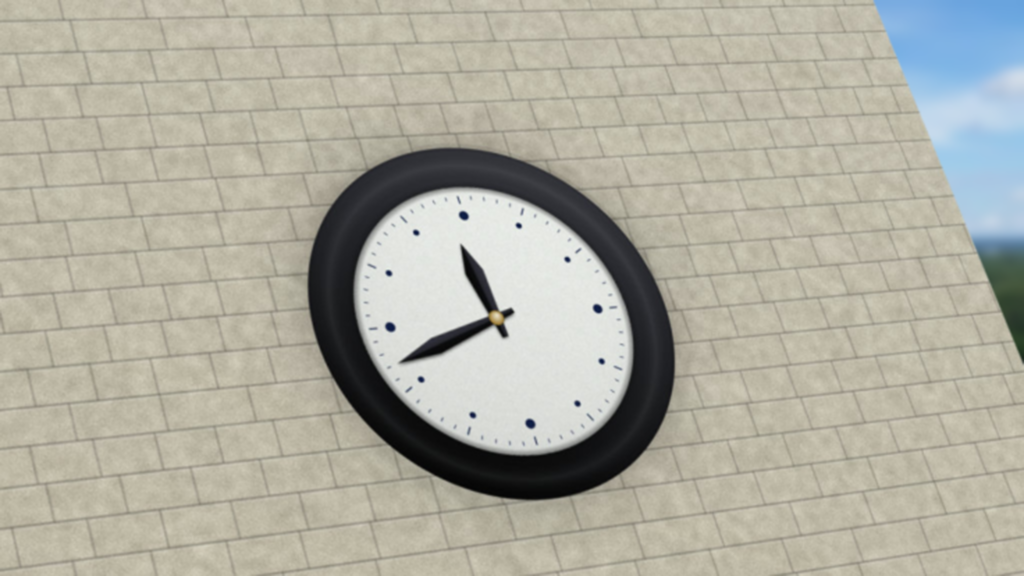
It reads 11:42
